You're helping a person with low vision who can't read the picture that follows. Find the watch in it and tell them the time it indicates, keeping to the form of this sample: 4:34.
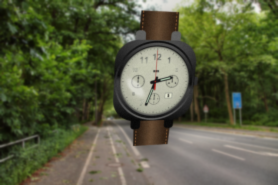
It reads 2:33
